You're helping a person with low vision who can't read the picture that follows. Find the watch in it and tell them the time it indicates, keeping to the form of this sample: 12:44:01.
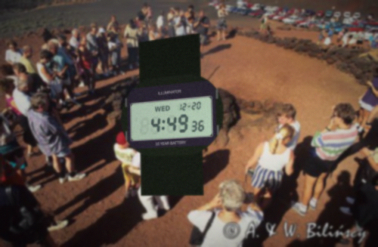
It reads 4:49:36
